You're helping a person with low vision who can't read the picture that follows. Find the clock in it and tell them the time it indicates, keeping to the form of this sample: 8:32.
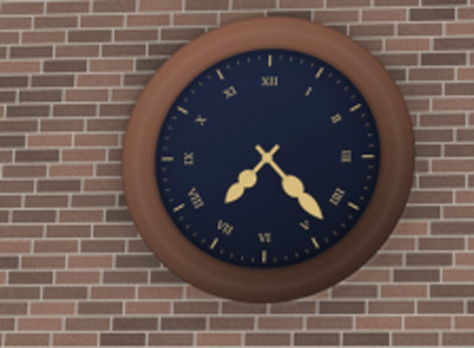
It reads 7:23
